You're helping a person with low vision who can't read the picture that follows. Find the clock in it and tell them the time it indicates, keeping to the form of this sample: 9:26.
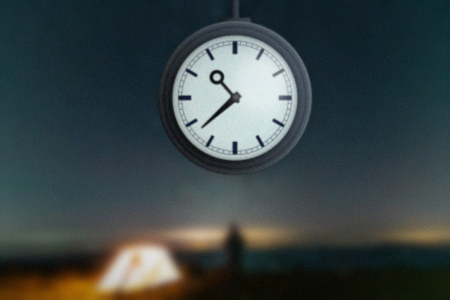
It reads 10:38
